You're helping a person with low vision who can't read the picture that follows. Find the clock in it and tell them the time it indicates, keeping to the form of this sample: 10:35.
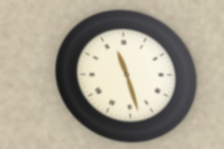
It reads 11:28
